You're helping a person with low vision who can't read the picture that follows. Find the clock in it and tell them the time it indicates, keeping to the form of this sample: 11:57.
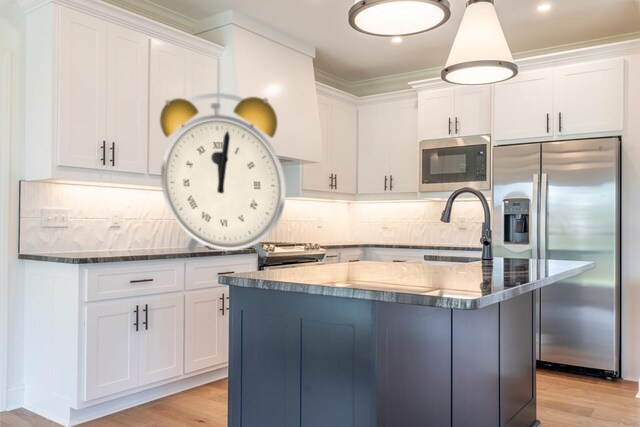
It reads 12:02
